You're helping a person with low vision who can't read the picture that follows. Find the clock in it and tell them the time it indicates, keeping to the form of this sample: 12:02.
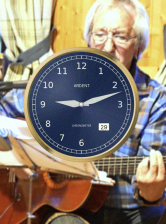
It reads 9:12
